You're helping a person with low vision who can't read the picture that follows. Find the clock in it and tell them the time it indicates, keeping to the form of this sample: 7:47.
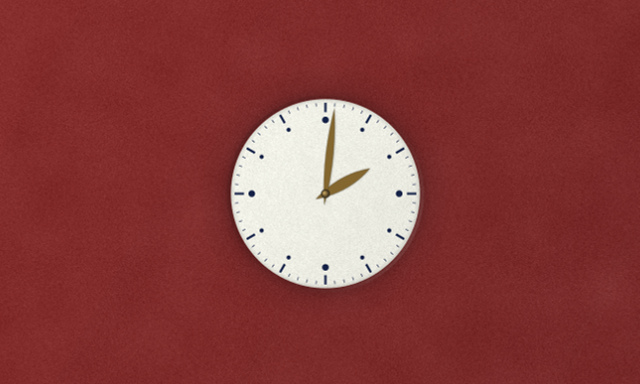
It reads 2:01
